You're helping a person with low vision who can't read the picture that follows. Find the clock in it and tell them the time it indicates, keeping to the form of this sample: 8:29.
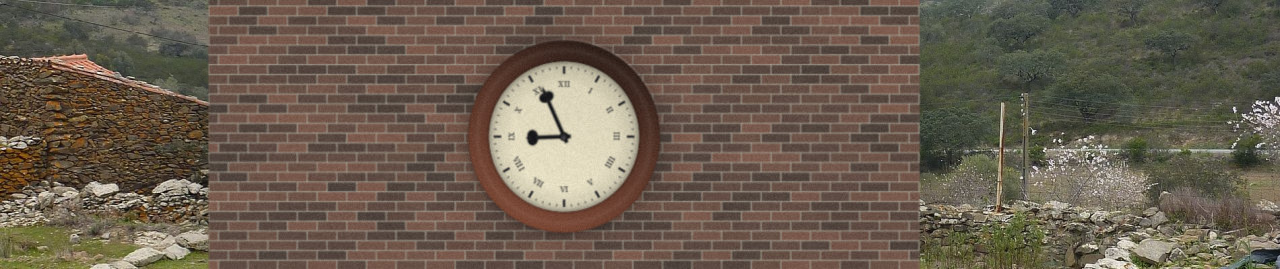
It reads 8:56
